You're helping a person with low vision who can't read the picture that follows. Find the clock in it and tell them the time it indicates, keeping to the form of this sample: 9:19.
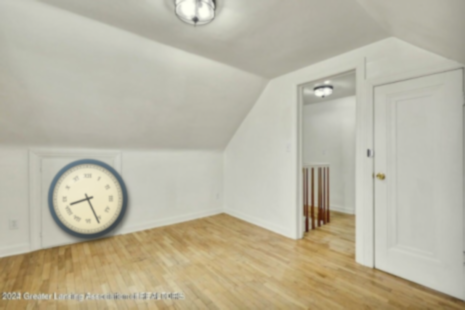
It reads 8:26
